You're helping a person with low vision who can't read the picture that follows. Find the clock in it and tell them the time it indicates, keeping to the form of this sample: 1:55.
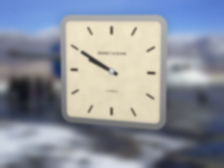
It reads 9:50
